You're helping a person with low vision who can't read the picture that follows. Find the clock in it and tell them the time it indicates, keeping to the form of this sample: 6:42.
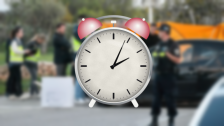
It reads 2:04
